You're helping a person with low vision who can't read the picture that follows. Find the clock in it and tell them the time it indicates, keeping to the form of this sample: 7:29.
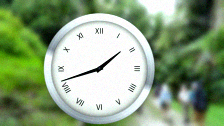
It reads 1:42
